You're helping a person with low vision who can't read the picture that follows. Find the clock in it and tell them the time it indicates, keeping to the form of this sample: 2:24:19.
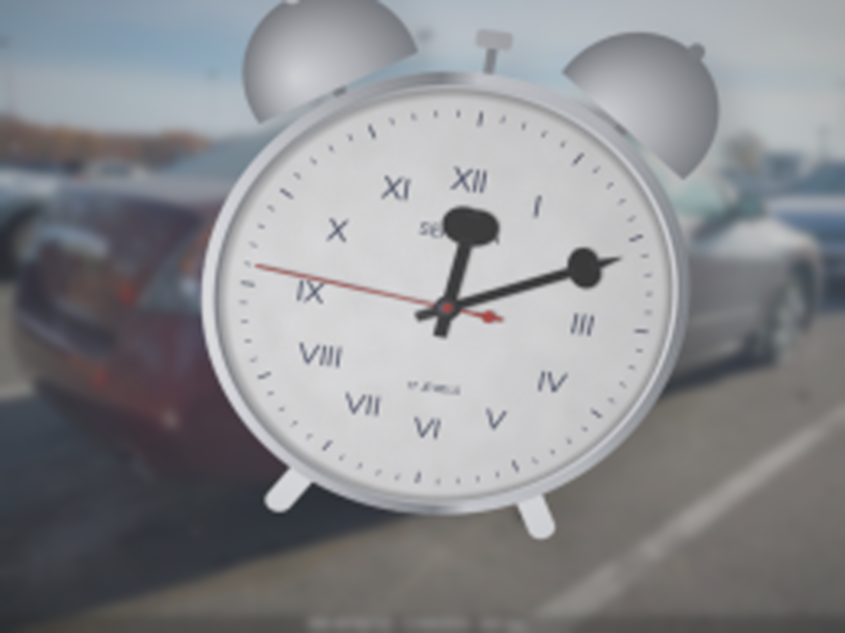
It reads 12:10:46
